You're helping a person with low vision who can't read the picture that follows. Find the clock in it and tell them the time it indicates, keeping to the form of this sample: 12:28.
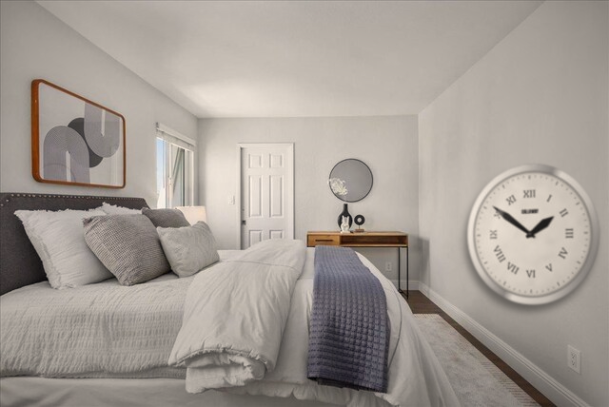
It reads 1:51
